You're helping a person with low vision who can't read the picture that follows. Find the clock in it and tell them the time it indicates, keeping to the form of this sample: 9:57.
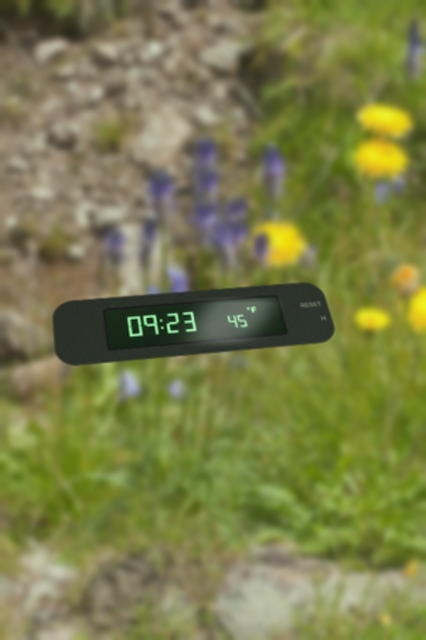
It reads 9:23
